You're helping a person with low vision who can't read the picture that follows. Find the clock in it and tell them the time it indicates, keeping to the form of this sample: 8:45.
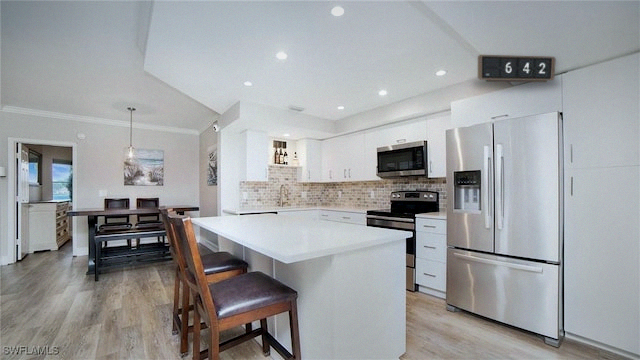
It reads 6:42
